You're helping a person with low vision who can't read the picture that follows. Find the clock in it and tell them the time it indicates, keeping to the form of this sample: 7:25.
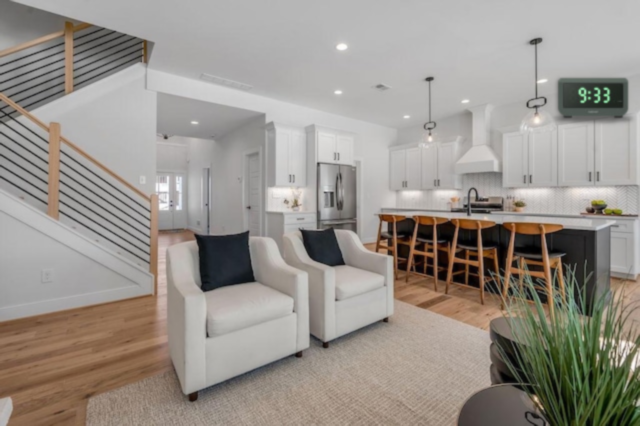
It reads 9:33
